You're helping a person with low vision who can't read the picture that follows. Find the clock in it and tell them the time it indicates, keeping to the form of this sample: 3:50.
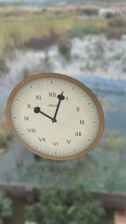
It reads 10:03
